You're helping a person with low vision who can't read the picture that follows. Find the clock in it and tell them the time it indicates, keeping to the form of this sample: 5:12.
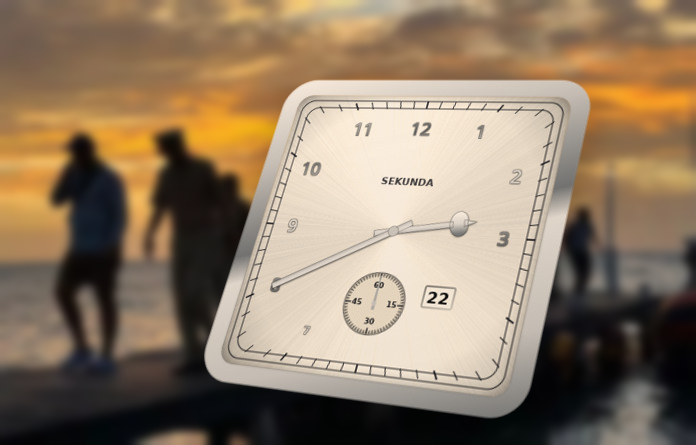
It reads 2:40
